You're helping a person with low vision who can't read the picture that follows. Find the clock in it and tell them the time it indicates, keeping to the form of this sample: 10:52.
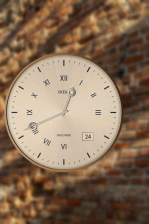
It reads 12:41
